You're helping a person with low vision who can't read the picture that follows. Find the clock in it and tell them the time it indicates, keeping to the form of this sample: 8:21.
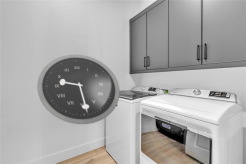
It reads 9:29
